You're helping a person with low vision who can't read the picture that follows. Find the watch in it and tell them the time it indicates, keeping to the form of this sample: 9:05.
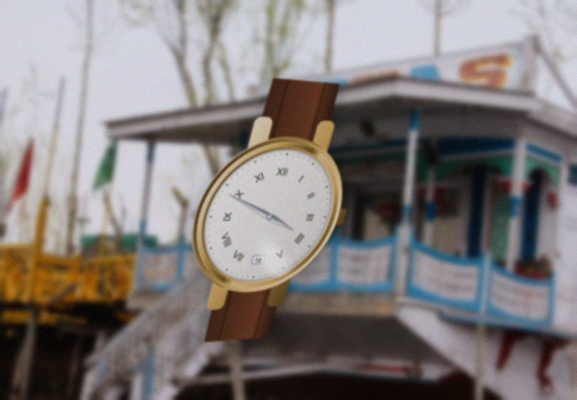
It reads 3:49
